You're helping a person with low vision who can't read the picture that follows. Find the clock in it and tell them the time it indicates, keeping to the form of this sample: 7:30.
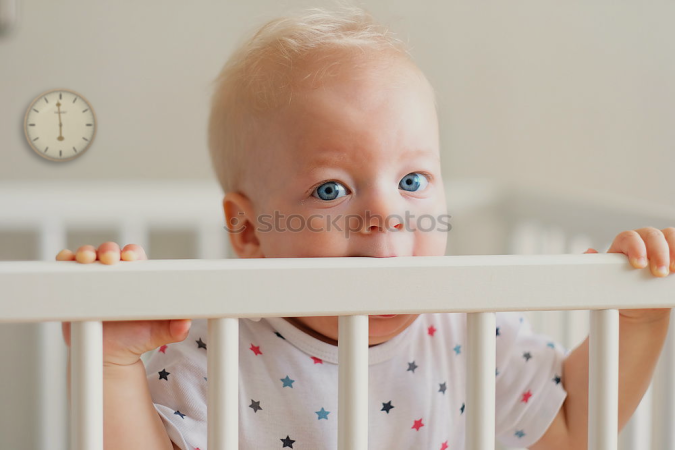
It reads 5:59
